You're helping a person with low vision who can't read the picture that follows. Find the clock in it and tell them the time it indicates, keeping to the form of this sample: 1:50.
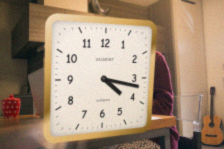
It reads 4:17
